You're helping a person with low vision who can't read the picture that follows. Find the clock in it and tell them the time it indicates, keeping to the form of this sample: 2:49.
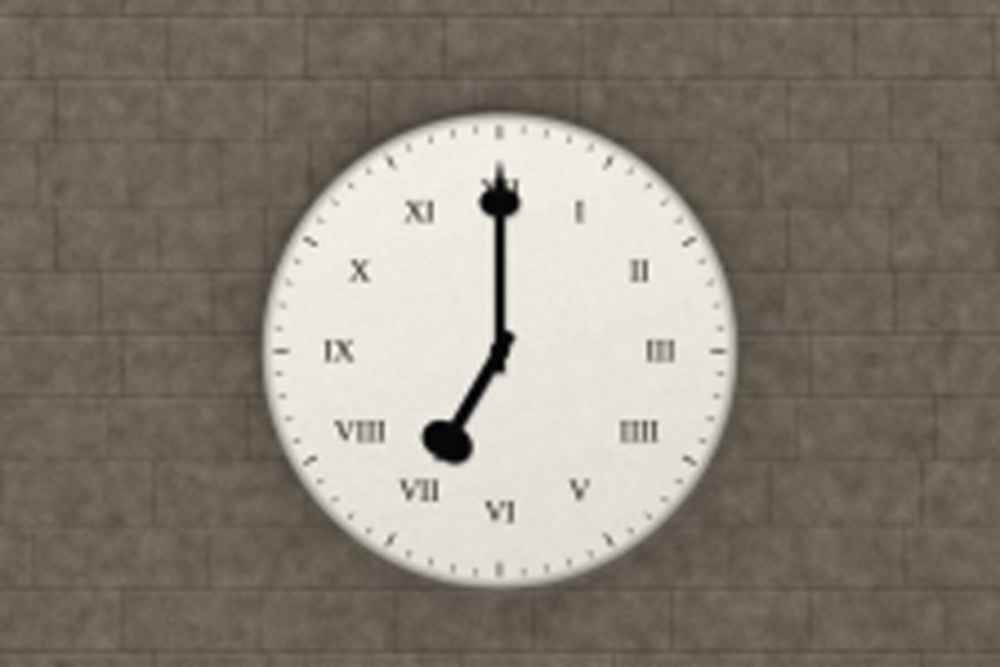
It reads 7:00
